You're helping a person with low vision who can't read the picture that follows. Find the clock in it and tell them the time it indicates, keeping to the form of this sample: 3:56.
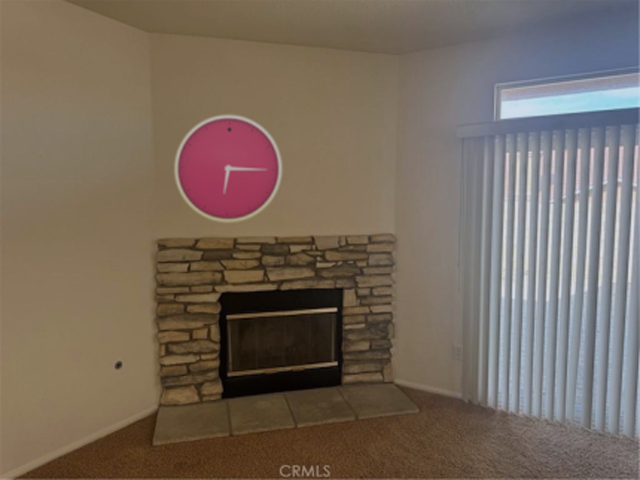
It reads 6:15
